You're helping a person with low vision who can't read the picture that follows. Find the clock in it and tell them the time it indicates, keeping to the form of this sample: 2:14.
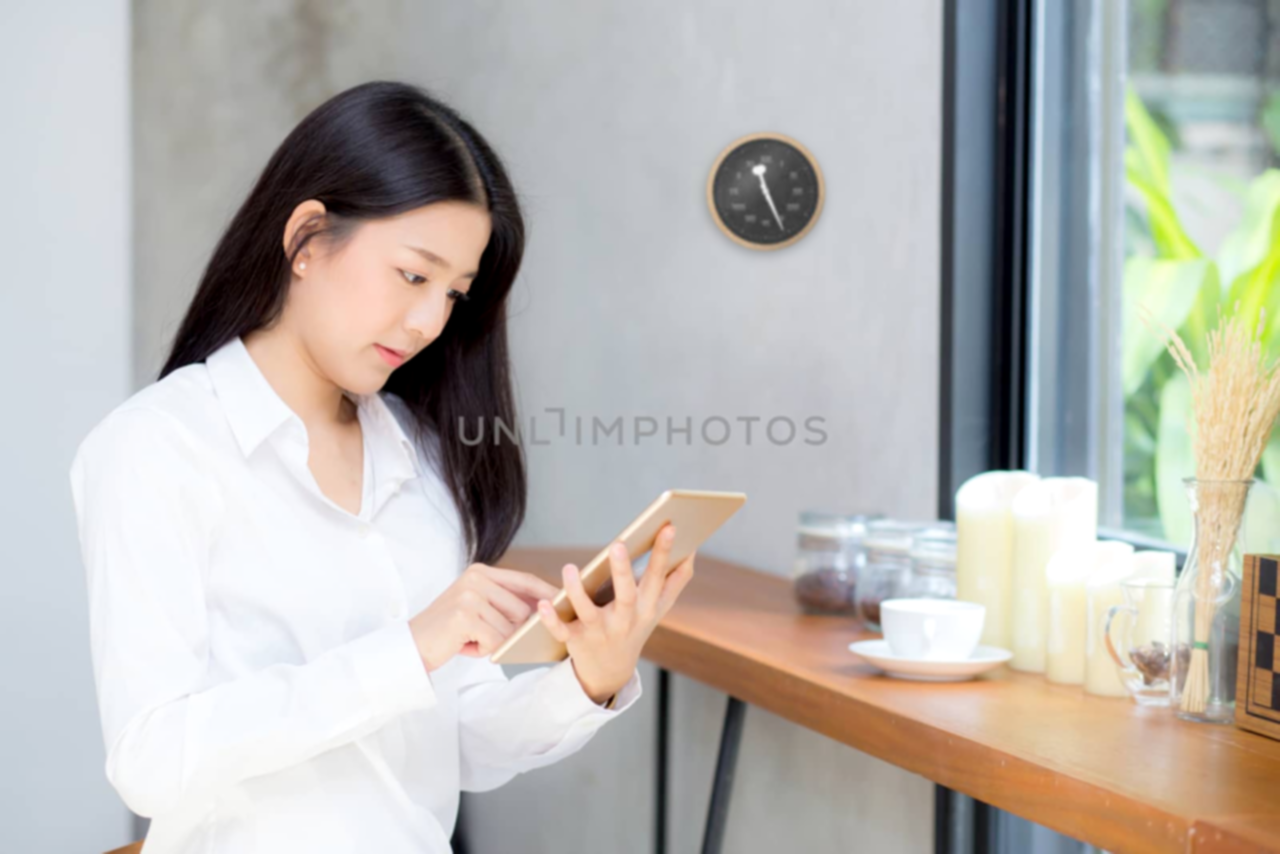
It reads 11:26
